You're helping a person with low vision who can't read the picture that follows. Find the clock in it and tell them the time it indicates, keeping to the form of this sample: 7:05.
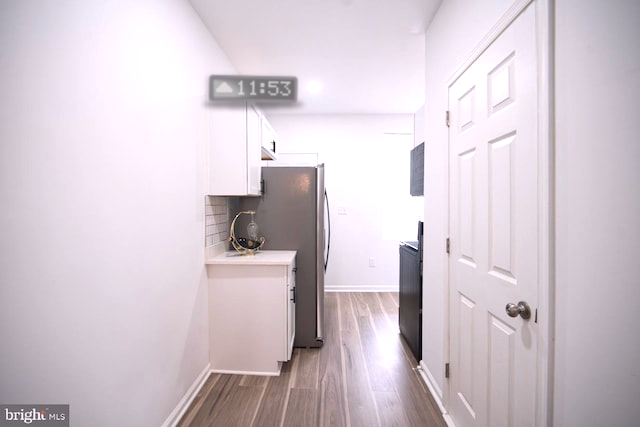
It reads 11:53
